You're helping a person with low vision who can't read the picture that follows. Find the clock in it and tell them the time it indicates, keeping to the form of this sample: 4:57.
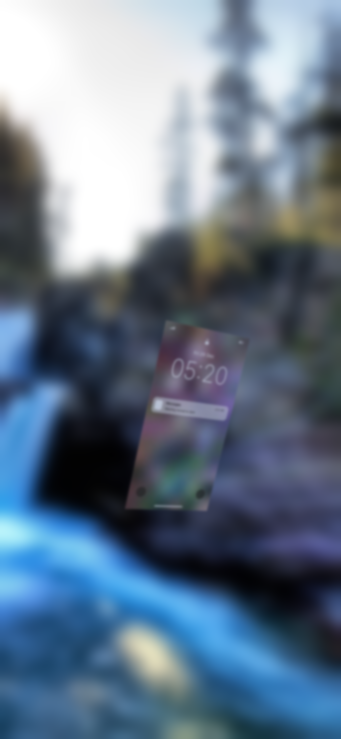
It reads 5:20
